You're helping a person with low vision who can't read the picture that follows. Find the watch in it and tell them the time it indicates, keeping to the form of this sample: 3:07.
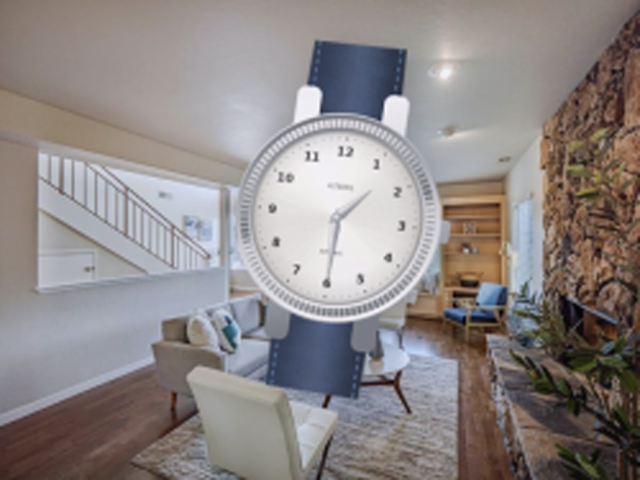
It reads 1:30
